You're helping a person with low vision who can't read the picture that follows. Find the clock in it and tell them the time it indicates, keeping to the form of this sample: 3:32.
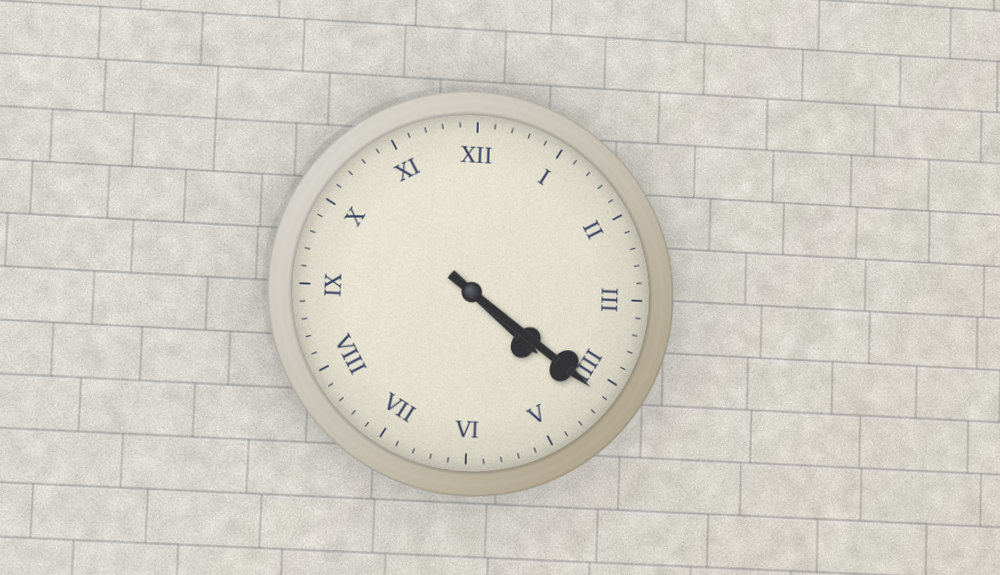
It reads 4:21
